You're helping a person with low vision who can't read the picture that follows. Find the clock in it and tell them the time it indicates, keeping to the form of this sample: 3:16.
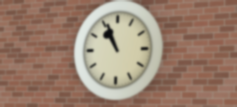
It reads 10:56
